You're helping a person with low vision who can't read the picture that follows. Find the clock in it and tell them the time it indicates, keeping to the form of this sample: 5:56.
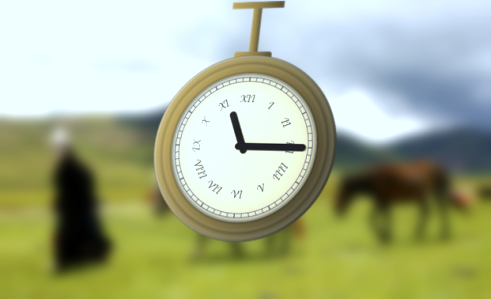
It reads 11:15
